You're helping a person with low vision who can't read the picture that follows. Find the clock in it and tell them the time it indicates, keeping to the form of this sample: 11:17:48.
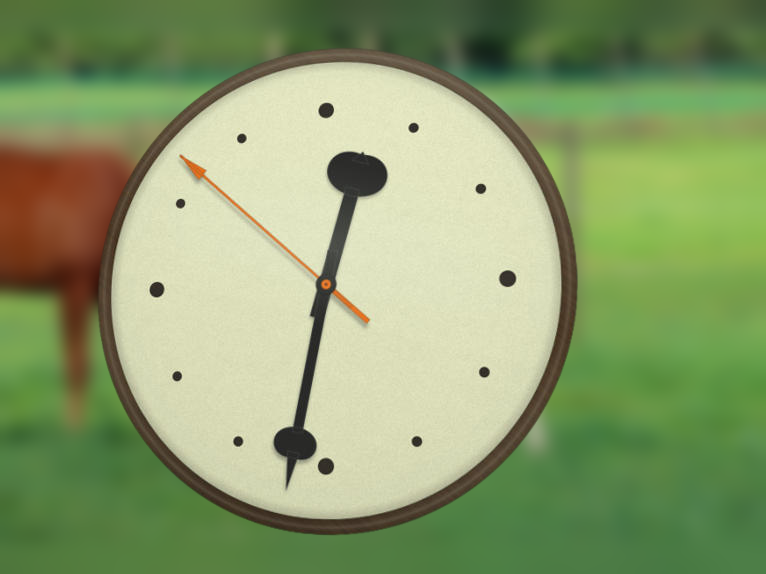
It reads 12:31:52
